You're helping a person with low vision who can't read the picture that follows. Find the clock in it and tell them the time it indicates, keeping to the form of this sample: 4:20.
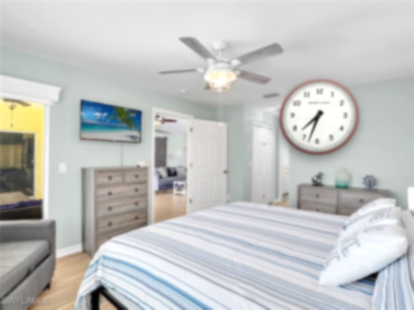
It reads 7:33
